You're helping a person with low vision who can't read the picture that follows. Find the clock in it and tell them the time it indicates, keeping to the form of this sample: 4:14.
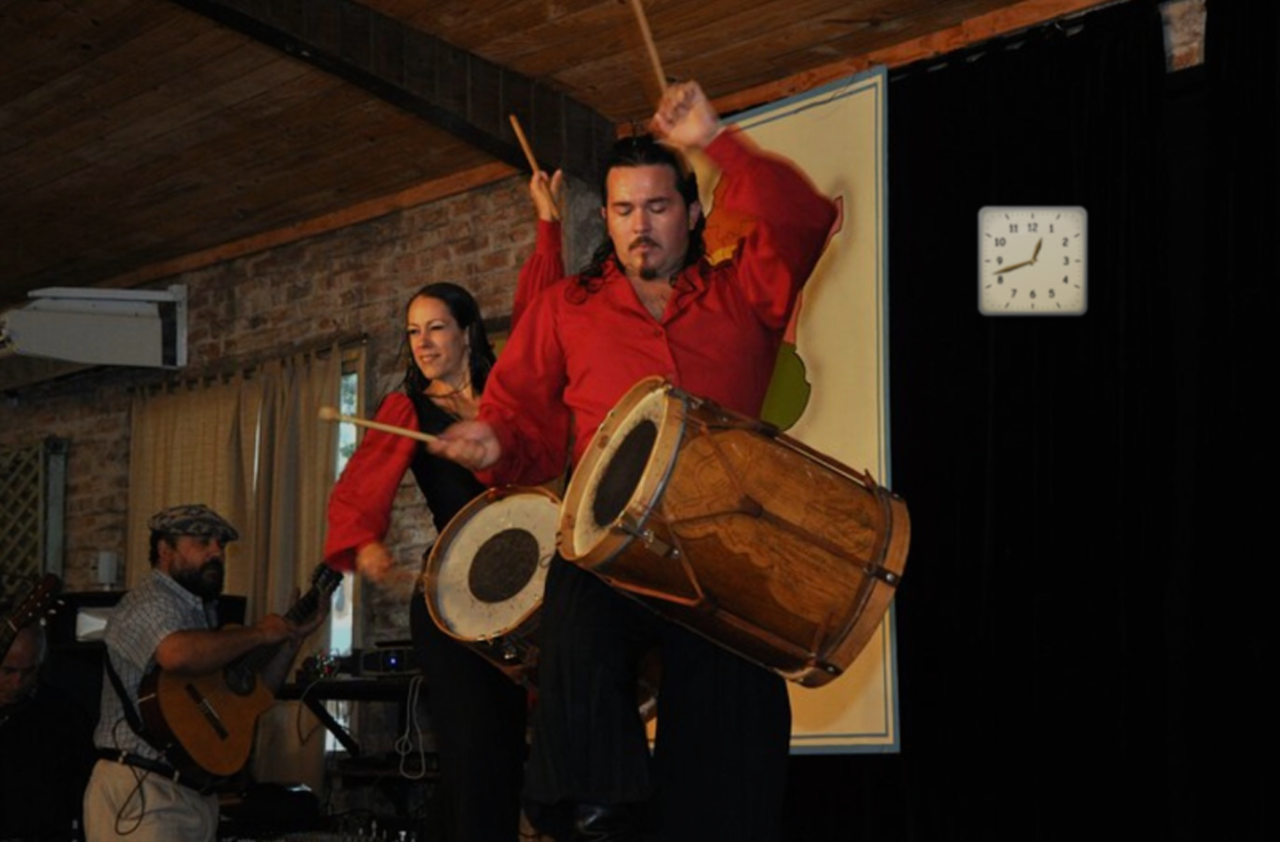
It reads 12:42
